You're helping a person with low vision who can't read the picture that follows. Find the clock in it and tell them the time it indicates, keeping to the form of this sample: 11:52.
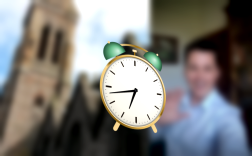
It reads 6:43
